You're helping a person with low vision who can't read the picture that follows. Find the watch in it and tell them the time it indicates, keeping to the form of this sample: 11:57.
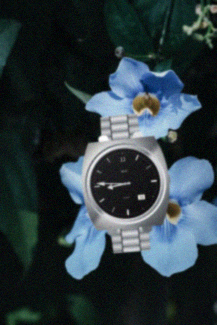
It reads 8:46
